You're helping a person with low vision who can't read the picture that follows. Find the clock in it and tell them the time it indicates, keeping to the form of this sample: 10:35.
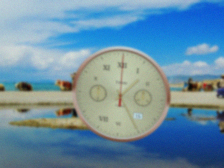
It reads 1:25
